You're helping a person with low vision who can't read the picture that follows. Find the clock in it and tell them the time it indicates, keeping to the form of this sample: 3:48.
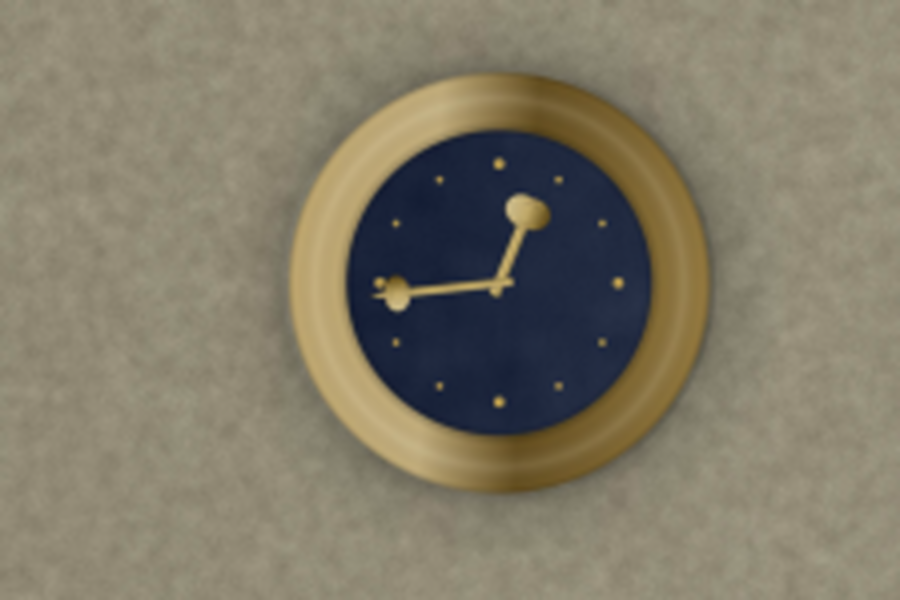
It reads 12:44
